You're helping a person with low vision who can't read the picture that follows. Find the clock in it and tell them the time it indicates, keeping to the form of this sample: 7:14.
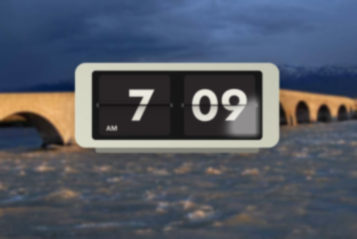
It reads 7:09
